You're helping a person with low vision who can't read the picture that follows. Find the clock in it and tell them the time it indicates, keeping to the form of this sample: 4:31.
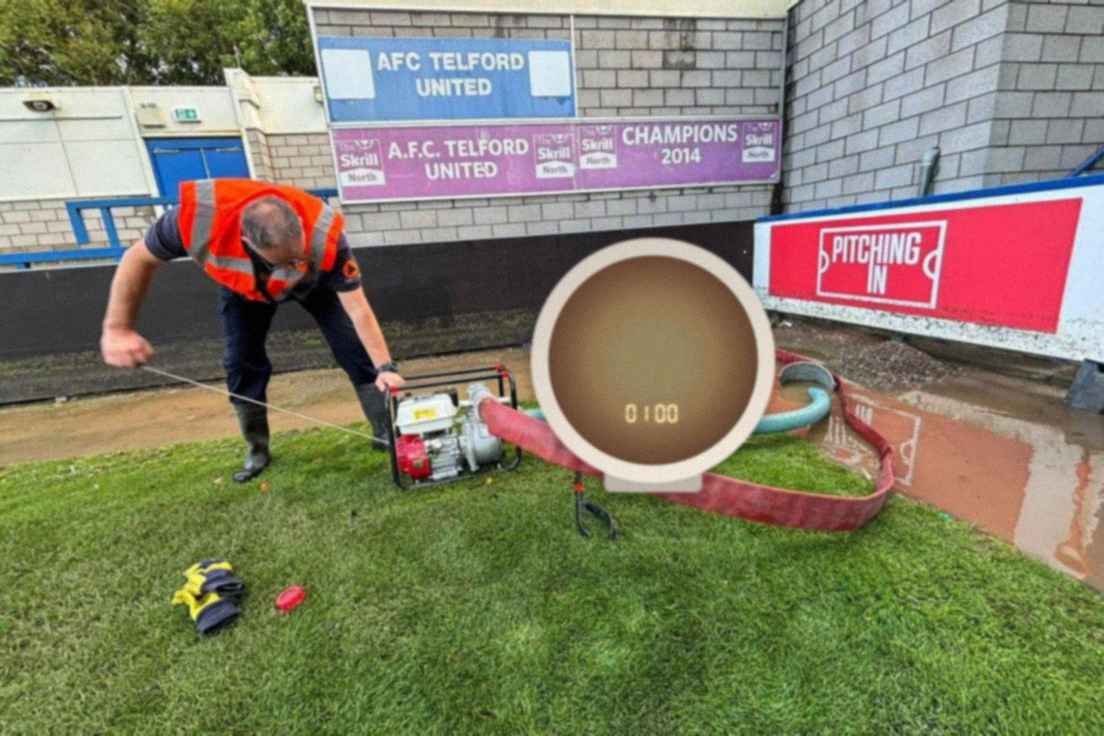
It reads 1:00
